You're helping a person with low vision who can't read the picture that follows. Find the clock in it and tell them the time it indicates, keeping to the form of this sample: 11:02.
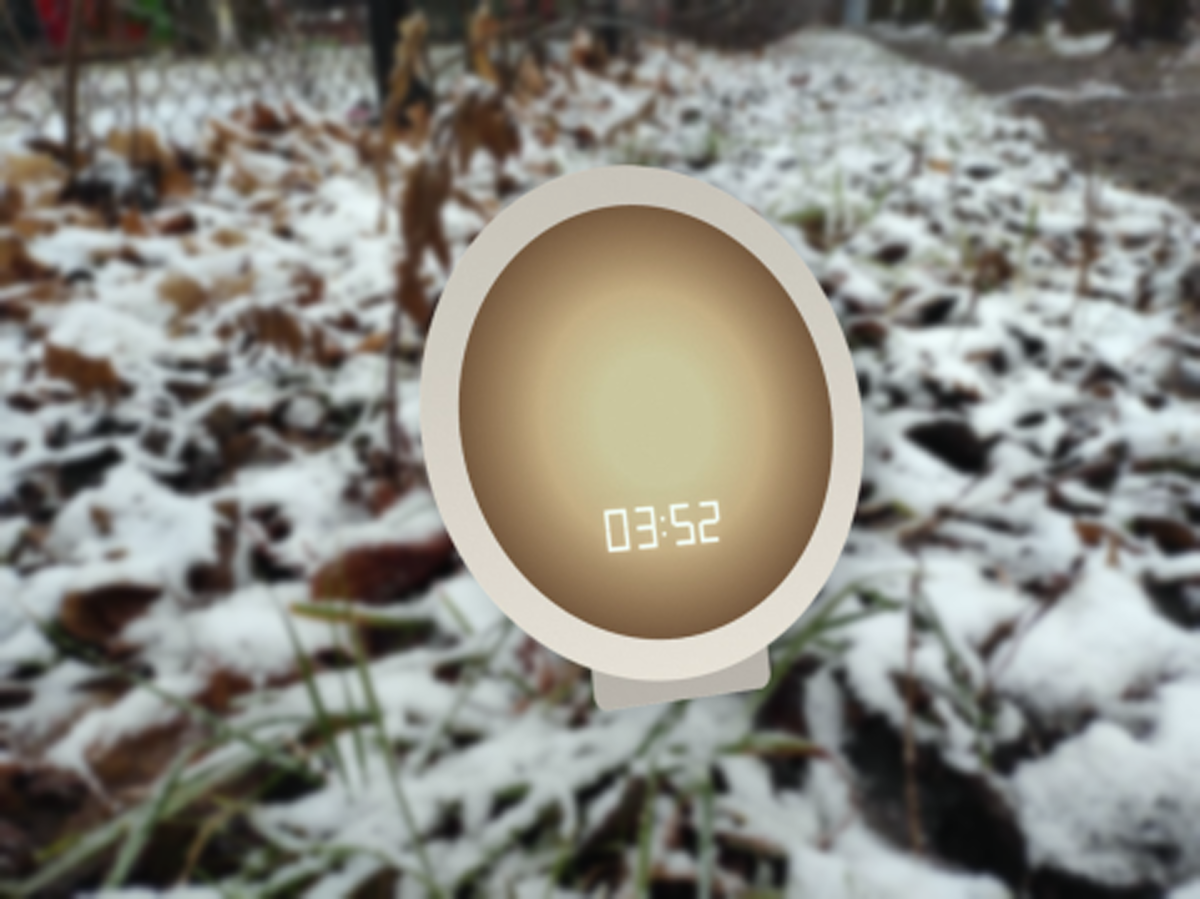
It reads 3:52
